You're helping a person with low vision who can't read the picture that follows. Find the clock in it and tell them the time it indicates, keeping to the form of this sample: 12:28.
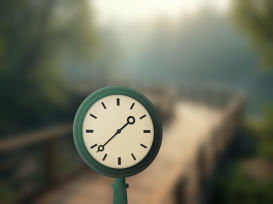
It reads 1:38
